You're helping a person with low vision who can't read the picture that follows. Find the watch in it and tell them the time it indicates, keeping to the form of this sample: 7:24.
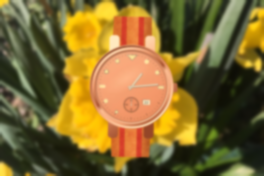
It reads 1:14
